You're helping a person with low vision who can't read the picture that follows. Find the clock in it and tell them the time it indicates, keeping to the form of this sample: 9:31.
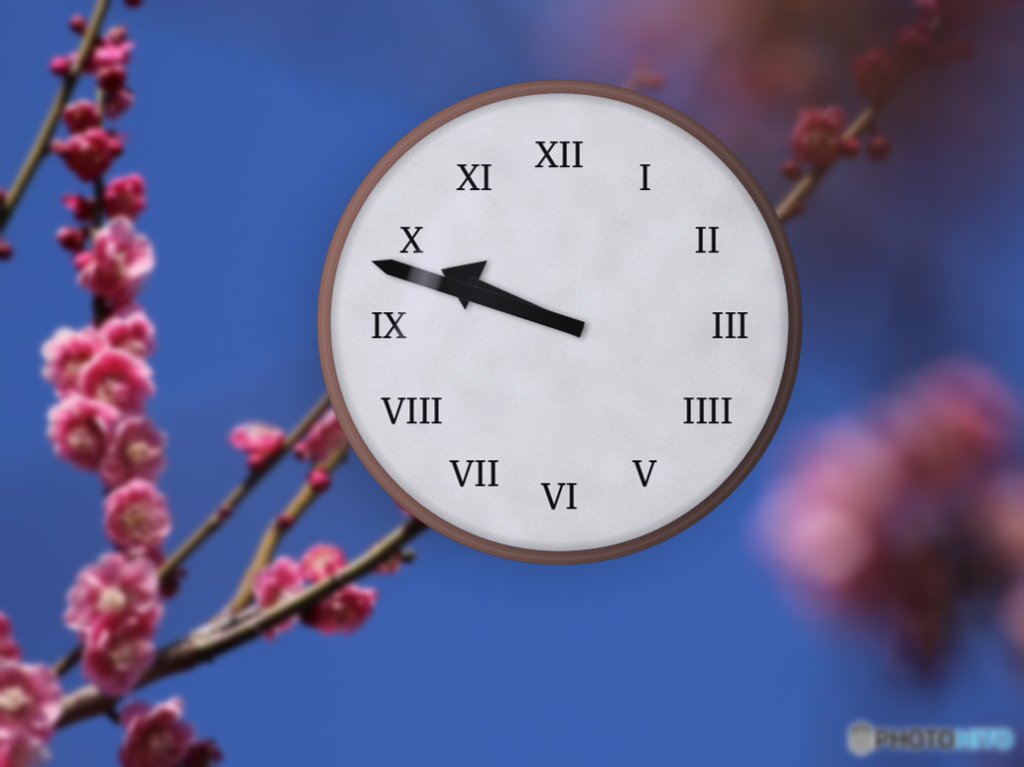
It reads 9:48
